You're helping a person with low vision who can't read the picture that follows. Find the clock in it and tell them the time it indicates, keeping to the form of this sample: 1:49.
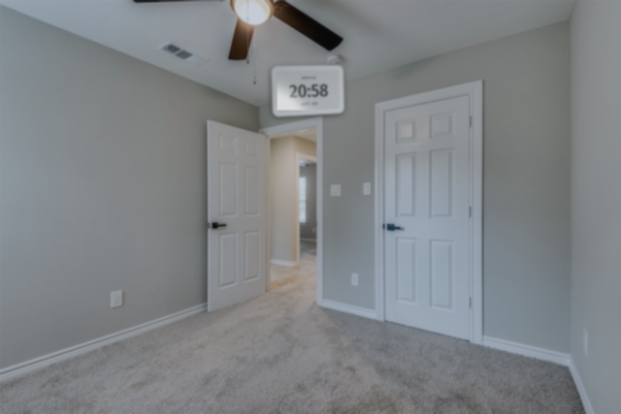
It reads 20:58
